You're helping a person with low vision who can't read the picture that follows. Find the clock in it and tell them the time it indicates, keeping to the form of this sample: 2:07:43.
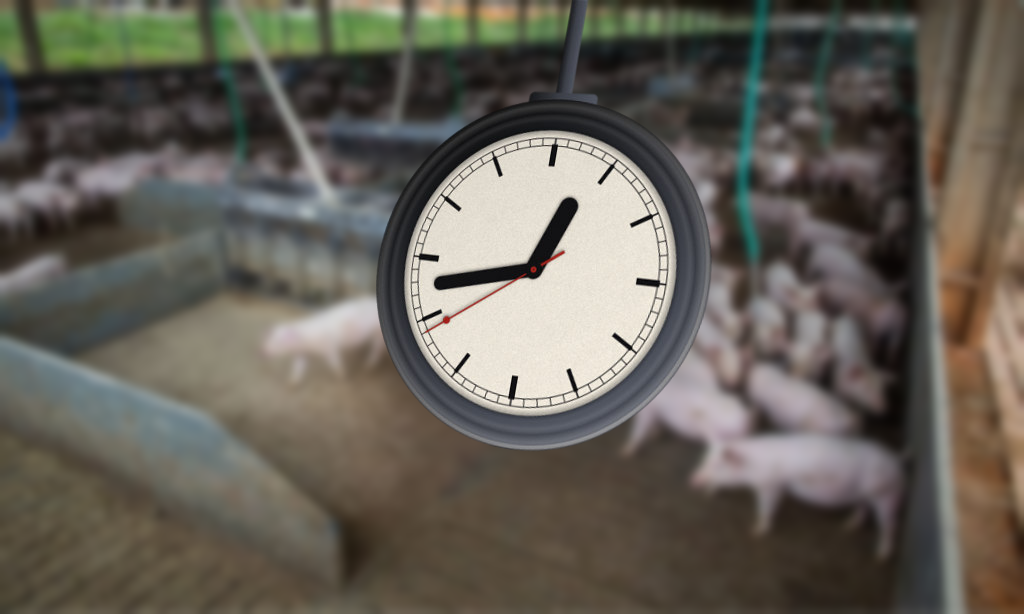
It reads 12:42:39
